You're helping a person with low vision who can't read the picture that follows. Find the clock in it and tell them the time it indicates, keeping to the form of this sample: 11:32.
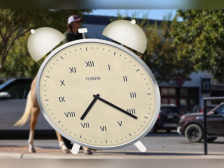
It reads 7:21
